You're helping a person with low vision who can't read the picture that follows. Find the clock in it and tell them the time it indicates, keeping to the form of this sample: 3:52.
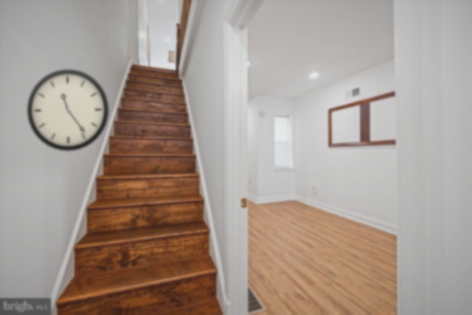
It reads 11:24
